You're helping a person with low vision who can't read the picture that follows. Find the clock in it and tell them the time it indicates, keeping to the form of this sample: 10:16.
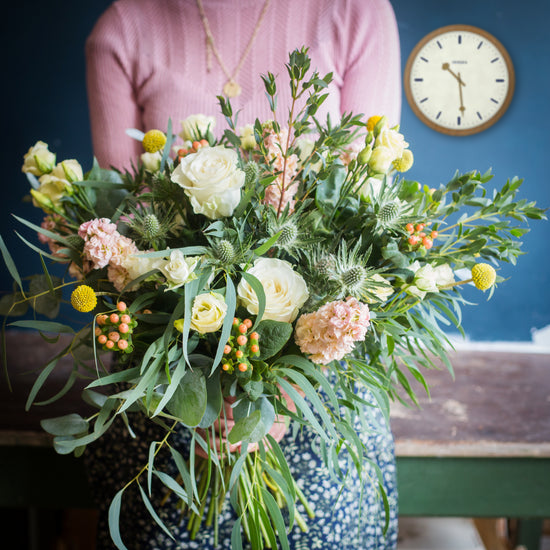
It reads 10:29
